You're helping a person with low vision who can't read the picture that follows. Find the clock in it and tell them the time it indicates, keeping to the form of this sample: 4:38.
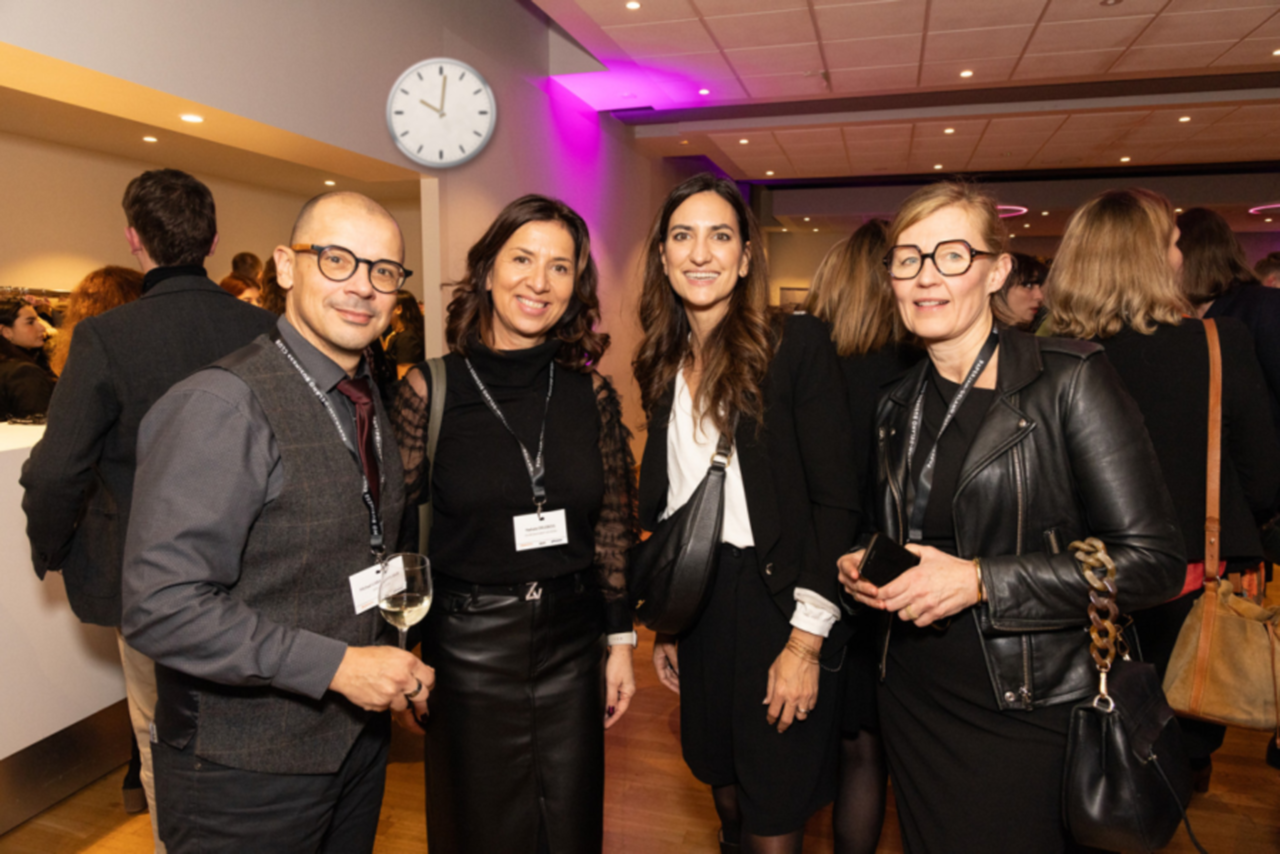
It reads 10:01
